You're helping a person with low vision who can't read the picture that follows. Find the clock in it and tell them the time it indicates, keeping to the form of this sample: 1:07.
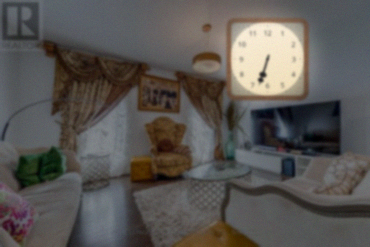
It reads 6:33
